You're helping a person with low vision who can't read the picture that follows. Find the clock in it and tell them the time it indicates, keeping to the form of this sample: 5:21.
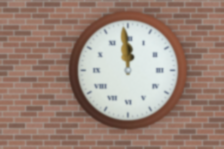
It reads 11:59
